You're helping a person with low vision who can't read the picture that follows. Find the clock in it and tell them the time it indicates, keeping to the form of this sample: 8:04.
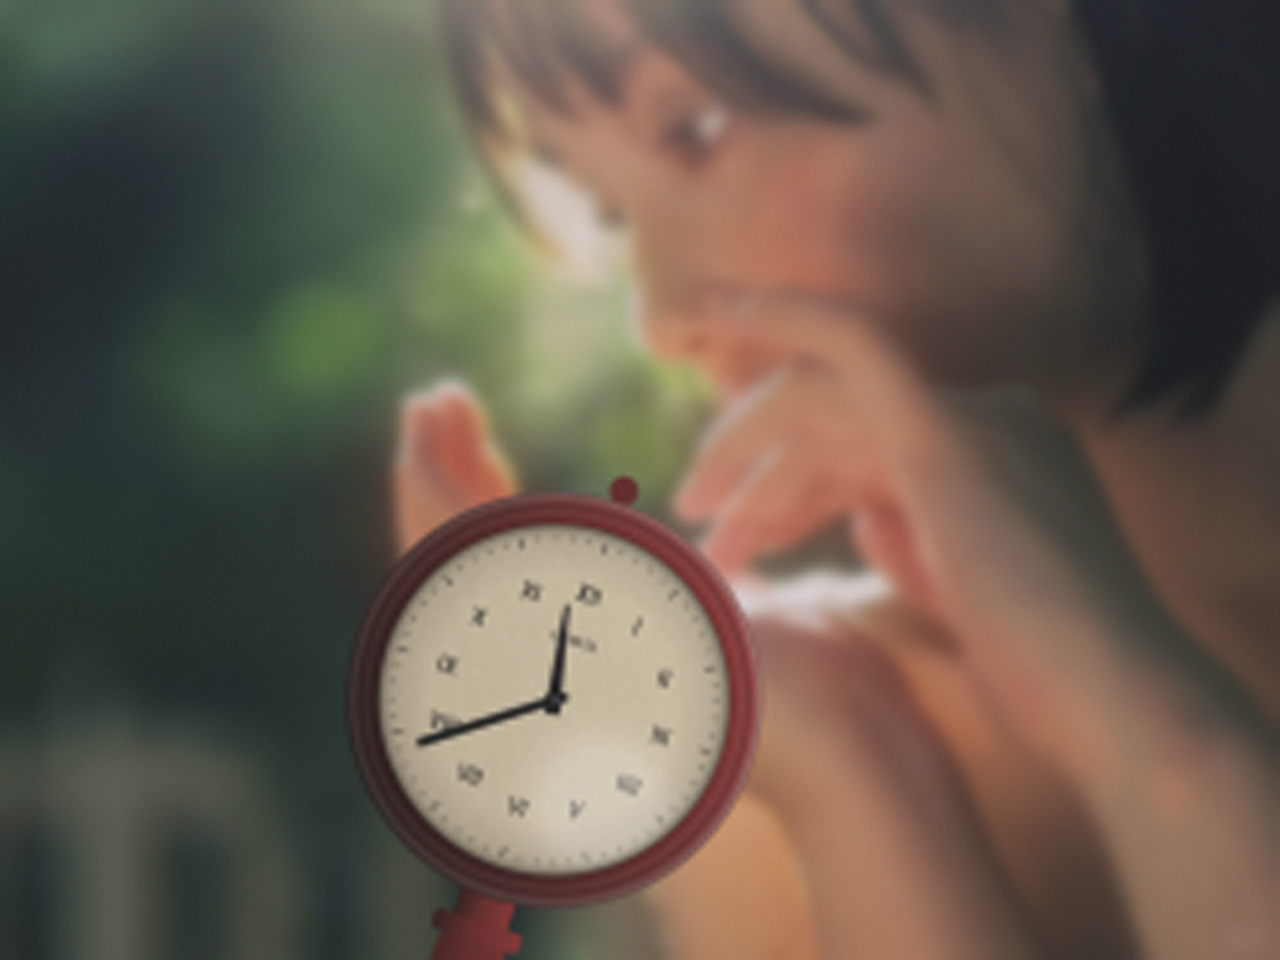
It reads 11:39
